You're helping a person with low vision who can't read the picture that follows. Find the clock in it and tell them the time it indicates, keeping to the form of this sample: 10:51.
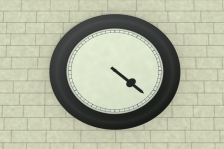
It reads 4:22
